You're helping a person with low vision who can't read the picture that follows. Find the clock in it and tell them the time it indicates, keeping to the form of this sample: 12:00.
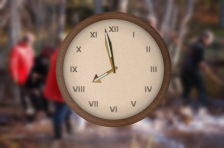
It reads 7:58
